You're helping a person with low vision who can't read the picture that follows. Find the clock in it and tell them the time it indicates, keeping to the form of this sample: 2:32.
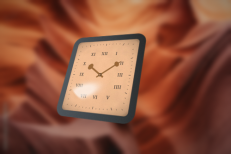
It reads 10:09
